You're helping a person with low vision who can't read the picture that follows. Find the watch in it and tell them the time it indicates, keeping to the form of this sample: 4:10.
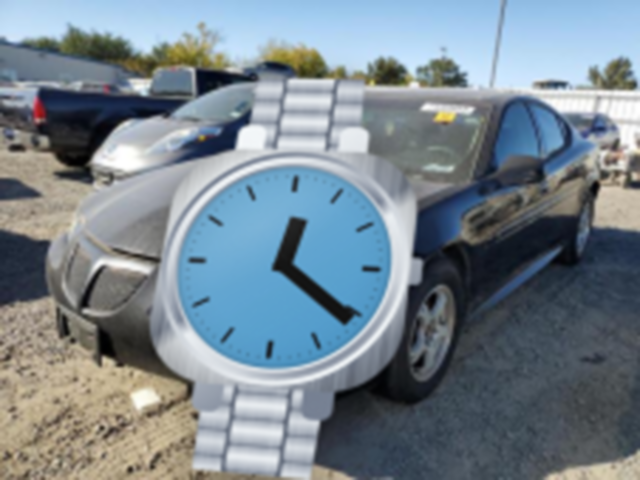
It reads 12:21
